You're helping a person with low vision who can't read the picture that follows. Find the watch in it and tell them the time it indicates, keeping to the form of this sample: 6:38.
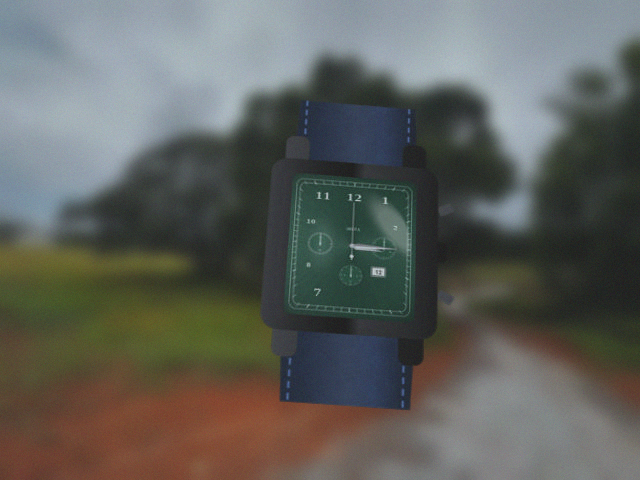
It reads 3:15
